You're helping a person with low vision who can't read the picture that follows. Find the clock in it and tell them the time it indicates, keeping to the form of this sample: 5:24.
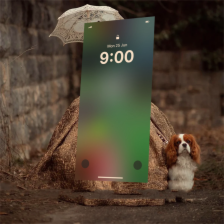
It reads 9:00
